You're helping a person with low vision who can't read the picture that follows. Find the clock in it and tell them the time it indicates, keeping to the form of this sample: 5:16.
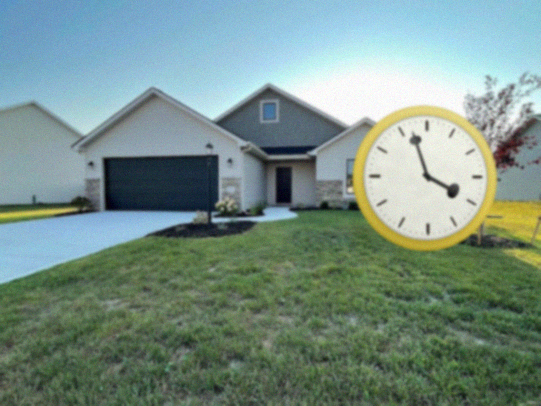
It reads 3:57
